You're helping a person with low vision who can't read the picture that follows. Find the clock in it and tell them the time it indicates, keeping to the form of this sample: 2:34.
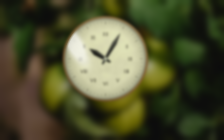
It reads 10:05
